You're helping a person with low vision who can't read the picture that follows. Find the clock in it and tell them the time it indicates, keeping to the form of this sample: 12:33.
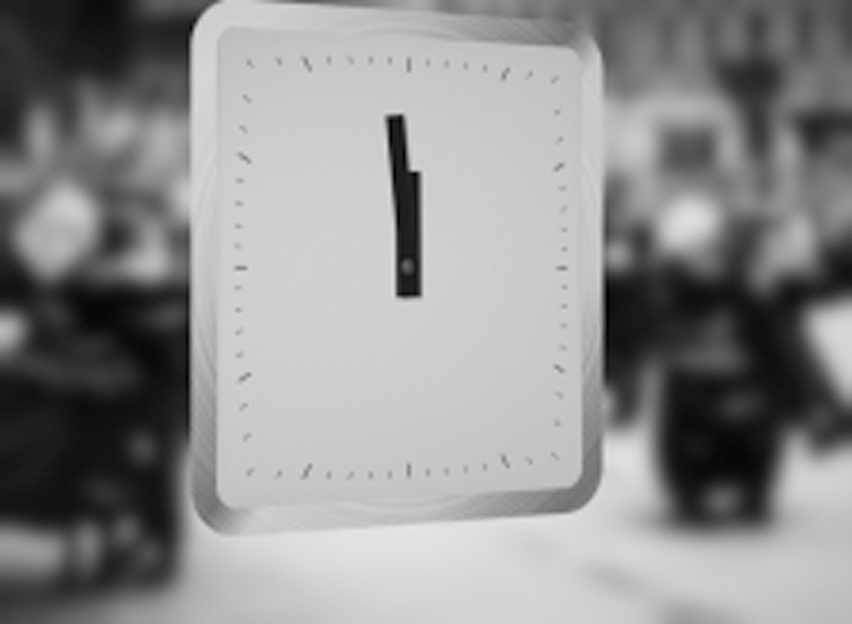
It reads 11:59
